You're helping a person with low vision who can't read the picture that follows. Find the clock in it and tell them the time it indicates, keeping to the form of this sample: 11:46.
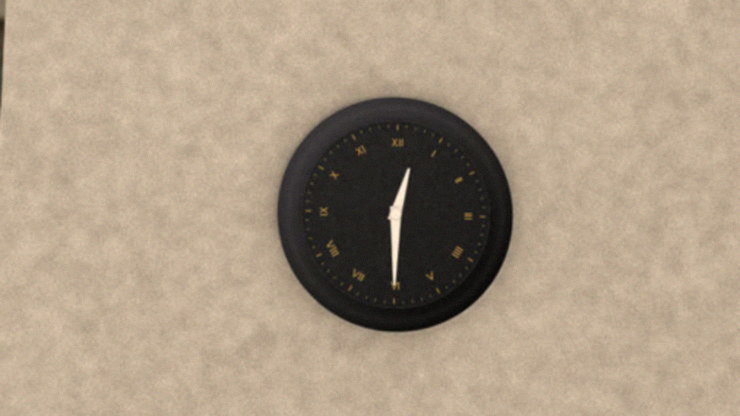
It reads 12:30
